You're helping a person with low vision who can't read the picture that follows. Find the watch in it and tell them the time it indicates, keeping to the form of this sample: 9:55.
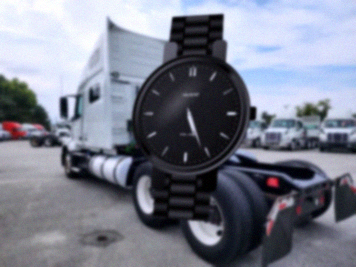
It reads 5:26
